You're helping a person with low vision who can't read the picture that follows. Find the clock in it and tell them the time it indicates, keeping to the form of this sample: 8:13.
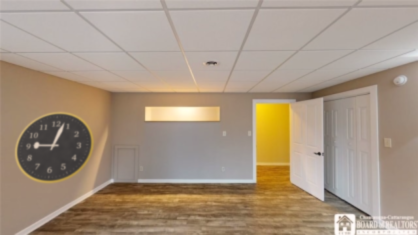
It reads 9:03
